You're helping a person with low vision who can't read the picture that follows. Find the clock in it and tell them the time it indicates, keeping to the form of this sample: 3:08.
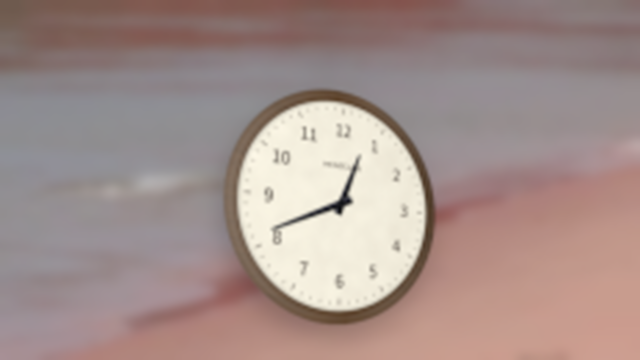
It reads 12:41
